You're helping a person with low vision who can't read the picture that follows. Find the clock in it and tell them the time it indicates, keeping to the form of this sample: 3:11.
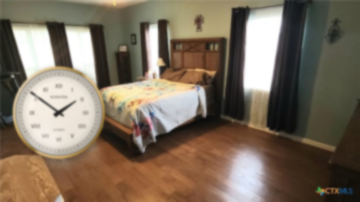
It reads 1:51
